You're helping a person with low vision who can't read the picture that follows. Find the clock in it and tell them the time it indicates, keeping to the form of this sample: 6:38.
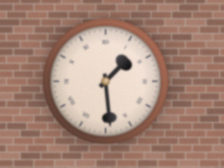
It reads 1:29
